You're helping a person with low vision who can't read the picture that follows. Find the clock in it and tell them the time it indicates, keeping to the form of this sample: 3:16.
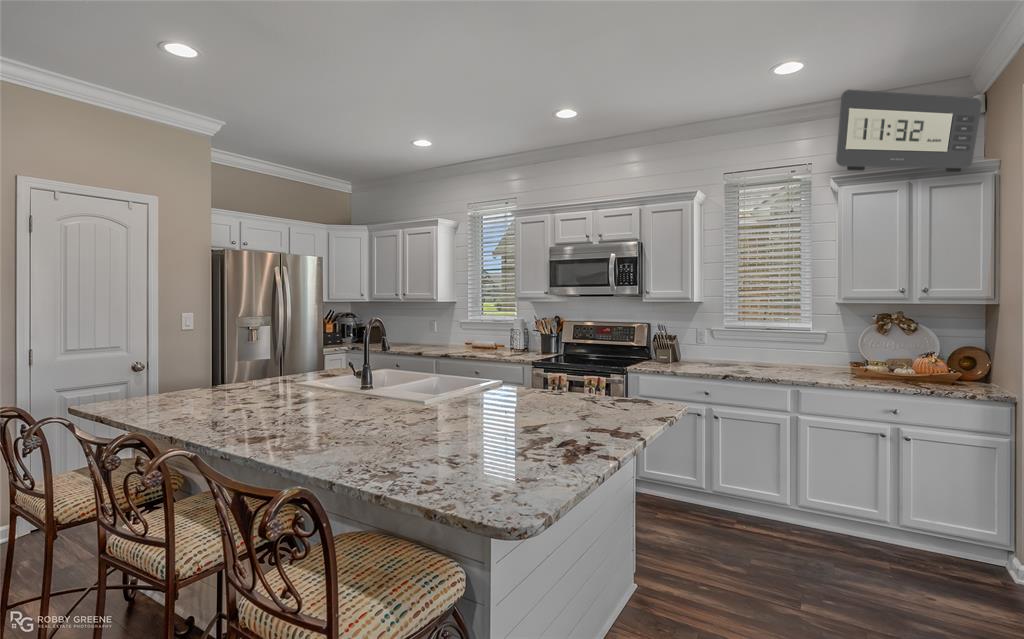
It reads 11:32
